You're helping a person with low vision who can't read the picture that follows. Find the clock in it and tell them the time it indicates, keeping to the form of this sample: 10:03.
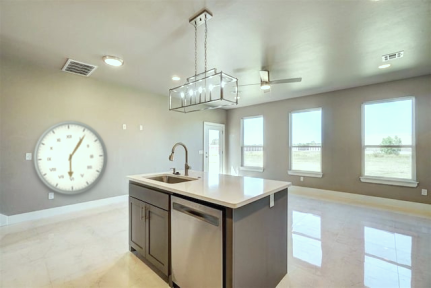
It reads 6:06
